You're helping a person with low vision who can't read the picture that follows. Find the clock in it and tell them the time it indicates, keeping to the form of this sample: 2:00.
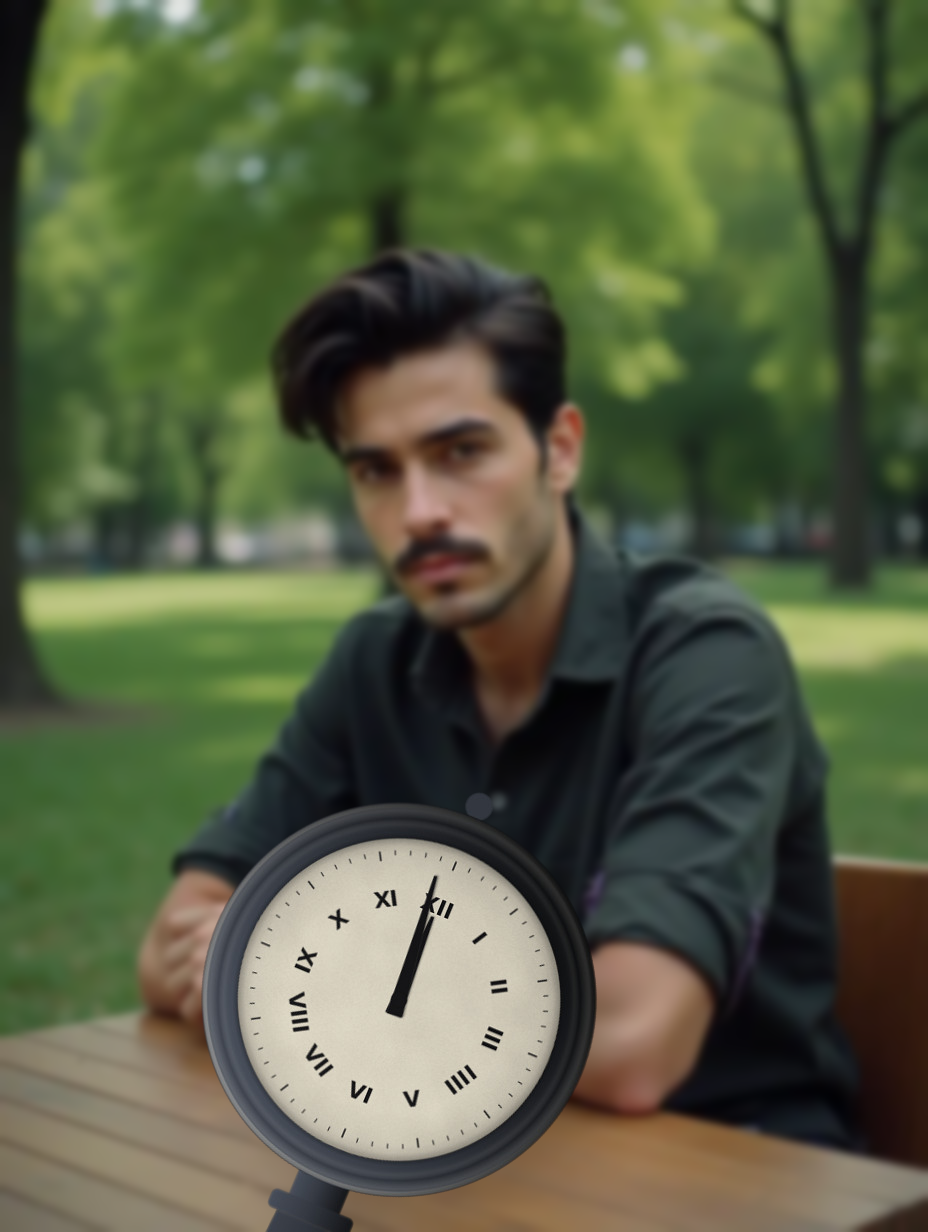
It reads 11:59
